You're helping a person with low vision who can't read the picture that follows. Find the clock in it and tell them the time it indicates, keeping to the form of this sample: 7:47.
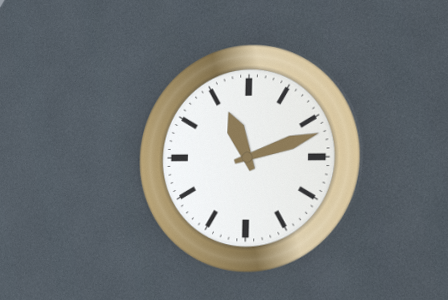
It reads 11:12
